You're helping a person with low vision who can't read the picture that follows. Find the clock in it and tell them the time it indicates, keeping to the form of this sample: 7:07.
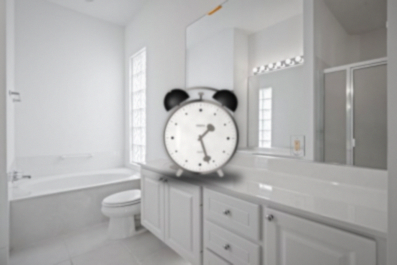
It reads 1:27
